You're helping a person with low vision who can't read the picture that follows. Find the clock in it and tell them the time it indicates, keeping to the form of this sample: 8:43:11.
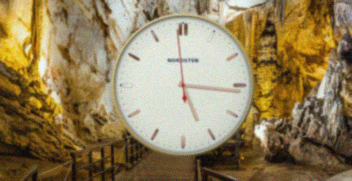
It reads 5:15:59
